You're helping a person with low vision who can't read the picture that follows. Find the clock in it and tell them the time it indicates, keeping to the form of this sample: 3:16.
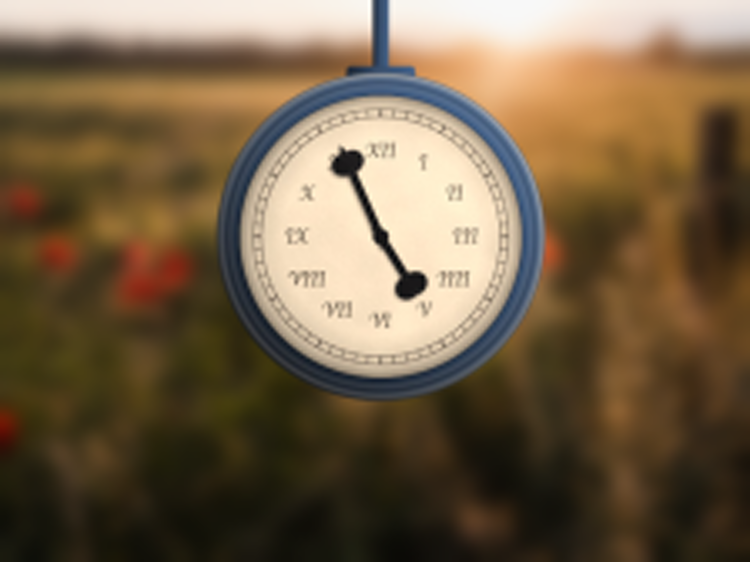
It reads 4:56
